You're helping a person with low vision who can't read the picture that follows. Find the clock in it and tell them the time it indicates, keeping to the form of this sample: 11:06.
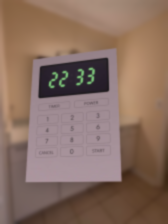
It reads 22:33
